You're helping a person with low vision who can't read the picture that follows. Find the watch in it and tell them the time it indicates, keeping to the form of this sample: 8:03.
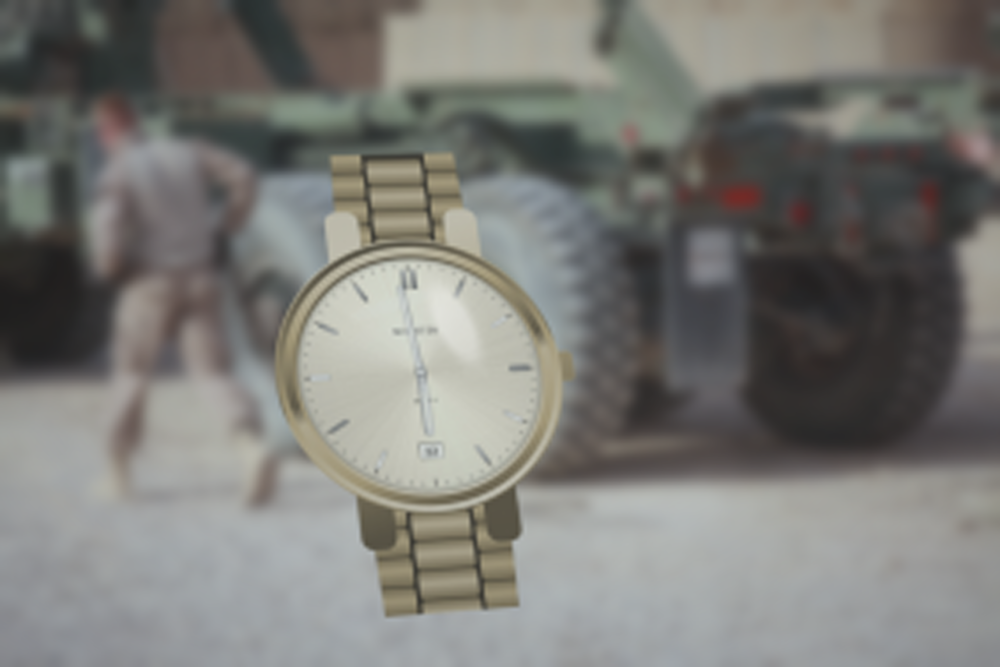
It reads 5:59
